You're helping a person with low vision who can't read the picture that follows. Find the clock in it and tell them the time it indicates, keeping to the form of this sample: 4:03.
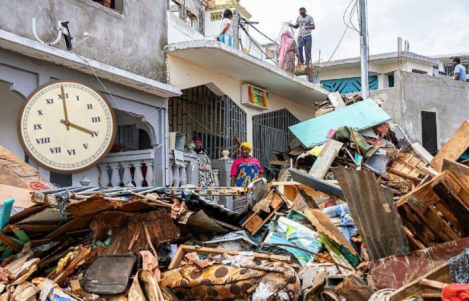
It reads 4:00
